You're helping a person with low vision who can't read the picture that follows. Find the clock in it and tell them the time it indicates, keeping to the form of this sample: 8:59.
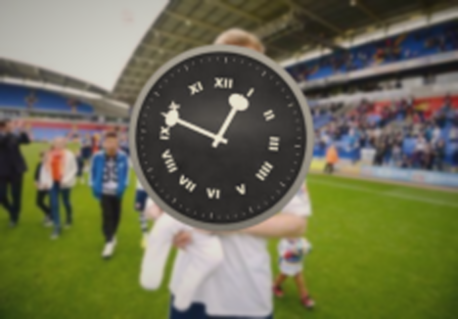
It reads 12:48
